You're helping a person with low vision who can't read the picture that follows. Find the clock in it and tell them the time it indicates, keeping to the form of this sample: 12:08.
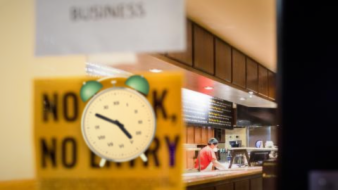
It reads 4:50
